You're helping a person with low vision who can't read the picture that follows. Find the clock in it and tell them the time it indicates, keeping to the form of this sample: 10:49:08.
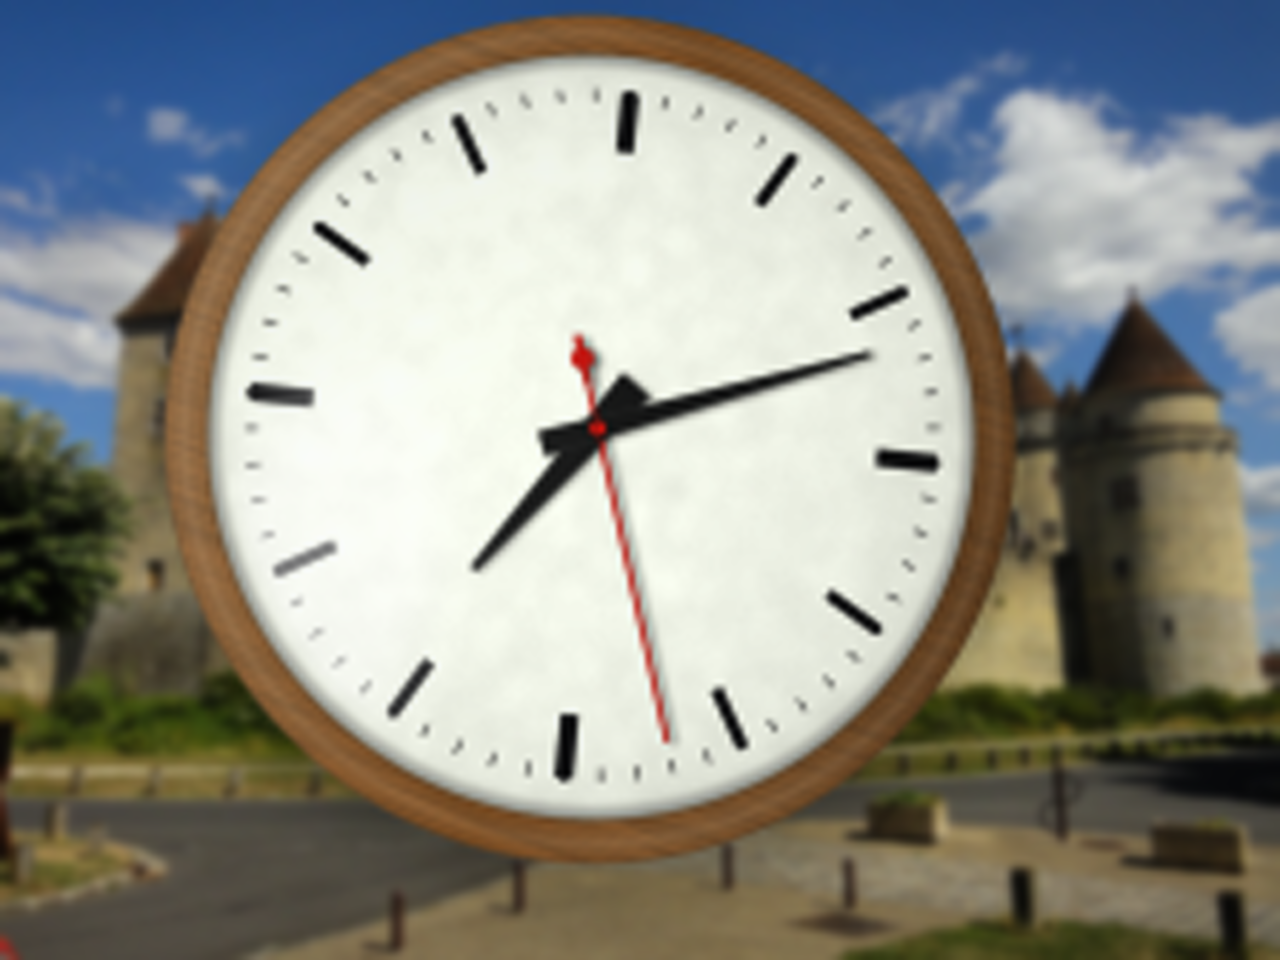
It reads 7:11:27
